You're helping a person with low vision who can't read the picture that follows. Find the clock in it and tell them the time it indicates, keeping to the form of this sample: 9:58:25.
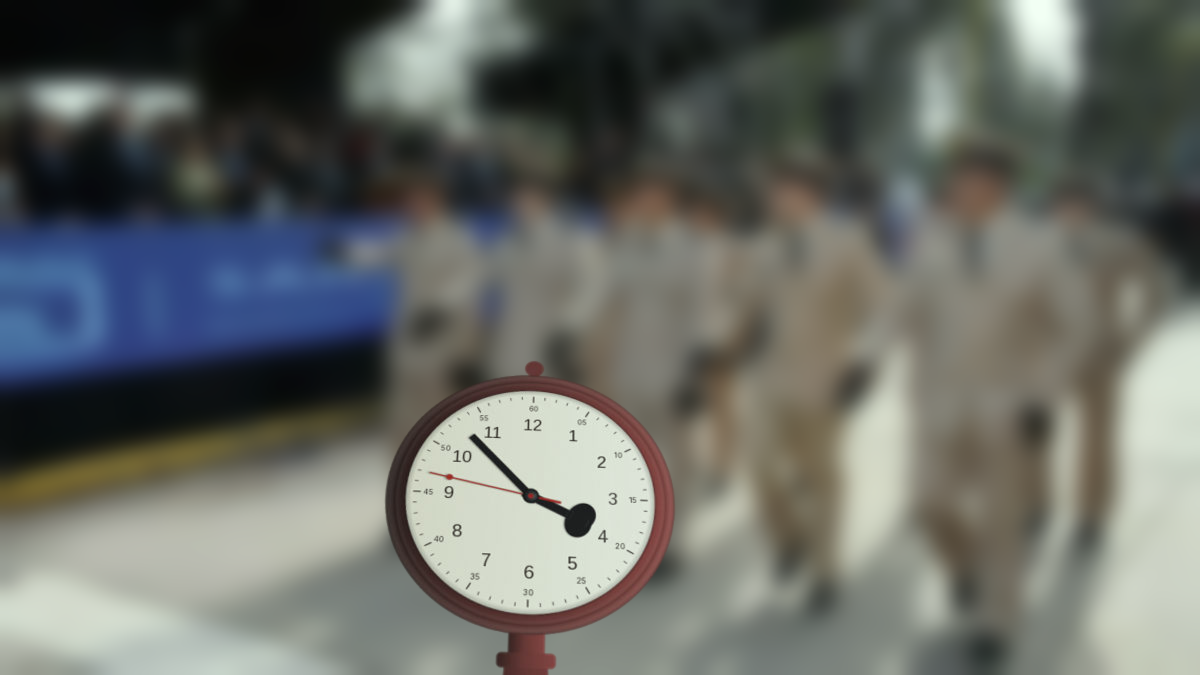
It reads 3:52:47
